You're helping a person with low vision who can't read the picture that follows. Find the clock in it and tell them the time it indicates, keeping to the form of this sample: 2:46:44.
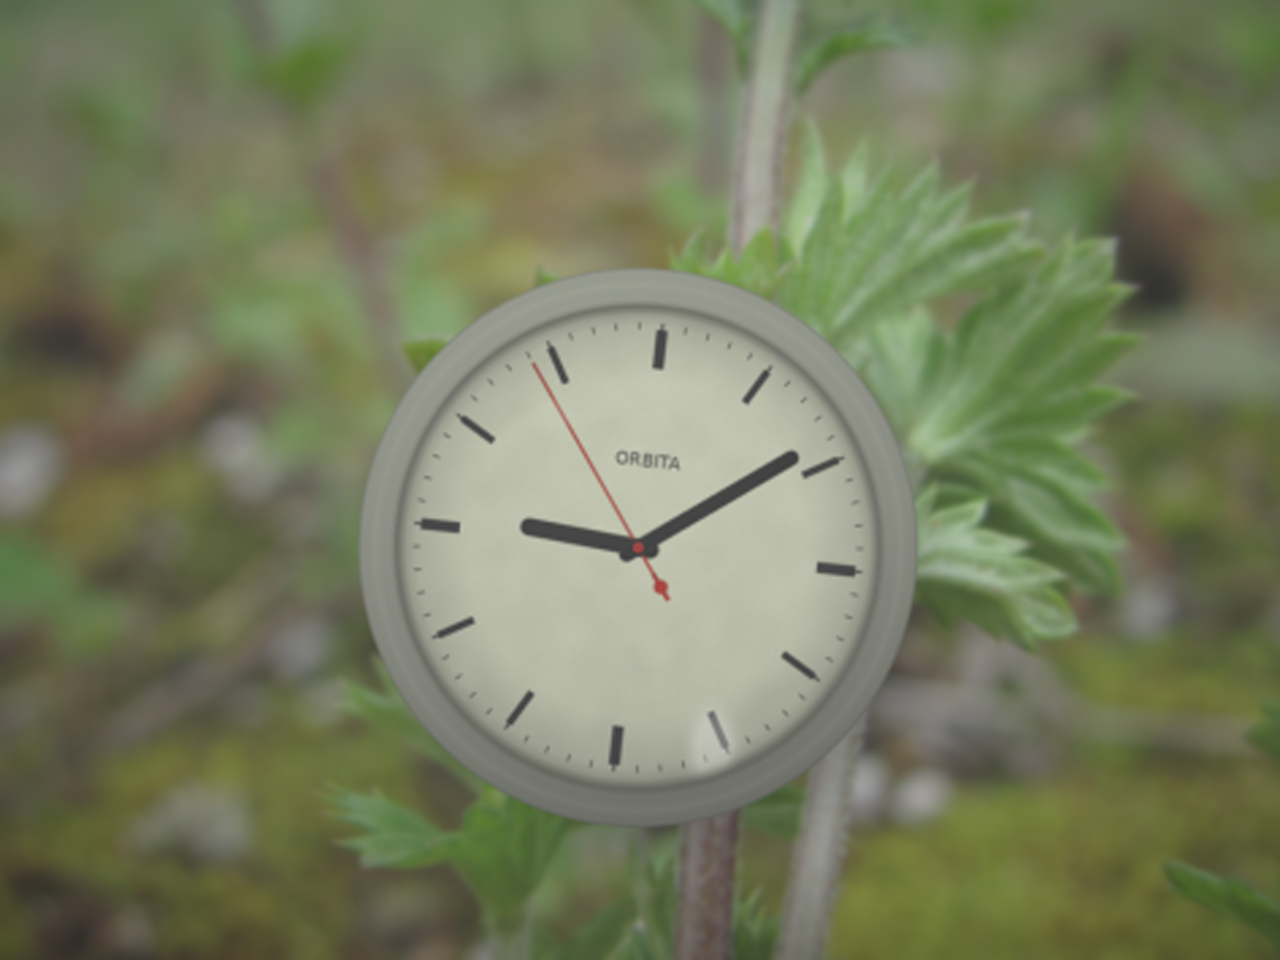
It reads 9:08:54
